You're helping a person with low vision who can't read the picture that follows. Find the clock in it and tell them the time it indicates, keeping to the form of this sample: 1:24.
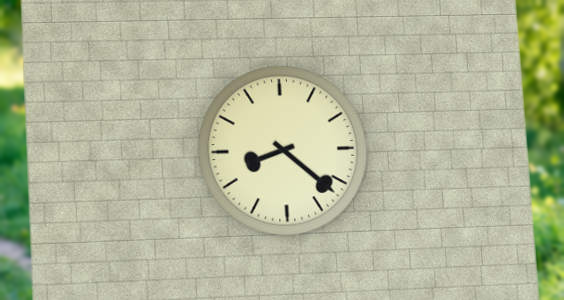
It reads 8:22
